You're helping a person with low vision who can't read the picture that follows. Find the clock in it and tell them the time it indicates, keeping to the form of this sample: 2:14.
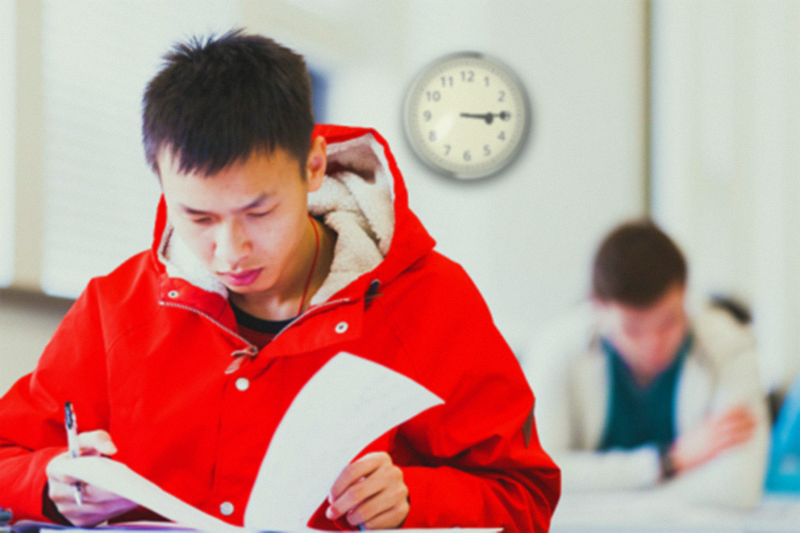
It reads 3:15
